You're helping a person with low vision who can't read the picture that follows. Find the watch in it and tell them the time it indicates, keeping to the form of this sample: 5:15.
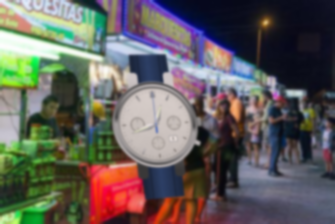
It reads 12:42
